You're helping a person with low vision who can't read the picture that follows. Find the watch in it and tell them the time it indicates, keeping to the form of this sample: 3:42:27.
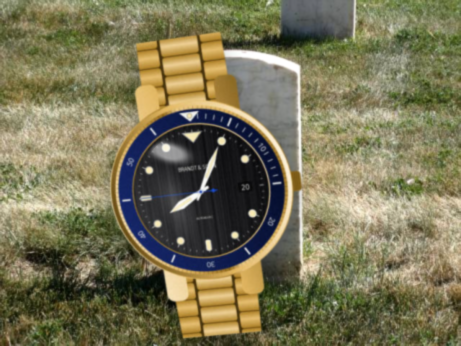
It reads 8:04:45
